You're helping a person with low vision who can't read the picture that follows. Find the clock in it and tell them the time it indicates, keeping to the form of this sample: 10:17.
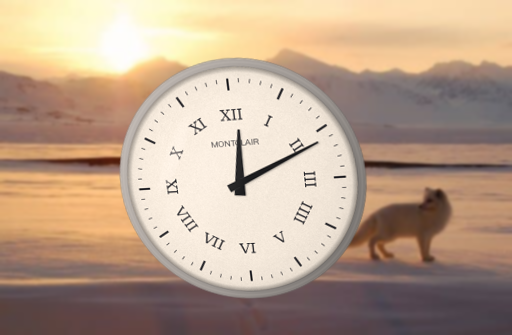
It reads 12:11
